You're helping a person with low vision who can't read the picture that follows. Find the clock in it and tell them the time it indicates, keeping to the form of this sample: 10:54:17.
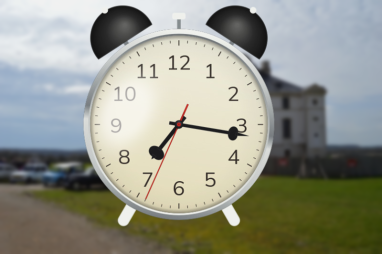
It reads 7:16:34
